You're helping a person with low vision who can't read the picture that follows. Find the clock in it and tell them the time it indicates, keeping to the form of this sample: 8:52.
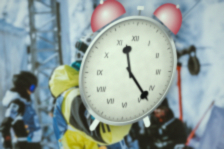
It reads 11:23
